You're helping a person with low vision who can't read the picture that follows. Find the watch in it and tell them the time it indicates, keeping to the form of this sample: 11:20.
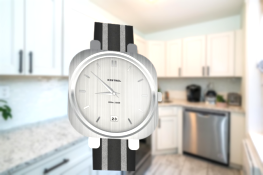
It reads 8:52
